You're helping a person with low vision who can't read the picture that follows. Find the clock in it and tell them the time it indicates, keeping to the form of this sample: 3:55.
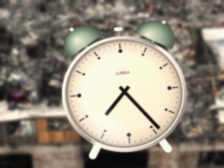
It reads 7:24
